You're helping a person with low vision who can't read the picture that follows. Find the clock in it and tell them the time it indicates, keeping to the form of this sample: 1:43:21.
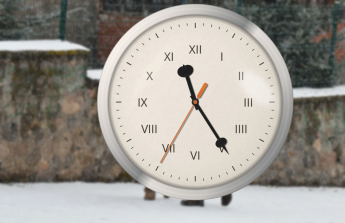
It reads 11:24:35
